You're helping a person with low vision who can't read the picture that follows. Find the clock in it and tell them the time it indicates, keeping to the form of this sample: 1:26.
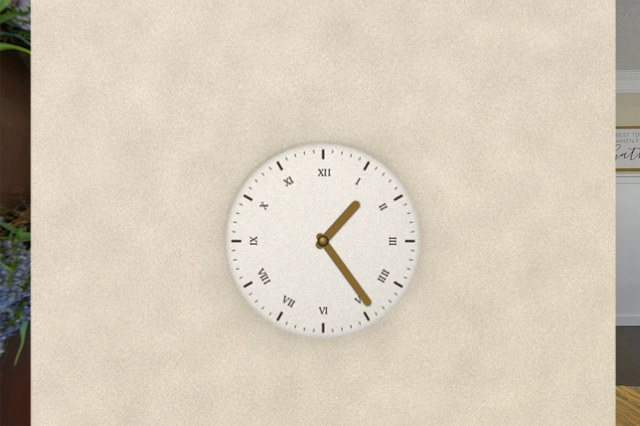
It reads 1:24
